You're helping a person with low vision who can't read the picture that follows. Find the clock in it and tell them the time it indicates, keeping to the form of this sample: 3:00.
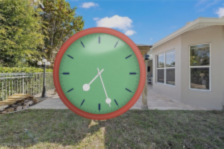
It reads 7:27
